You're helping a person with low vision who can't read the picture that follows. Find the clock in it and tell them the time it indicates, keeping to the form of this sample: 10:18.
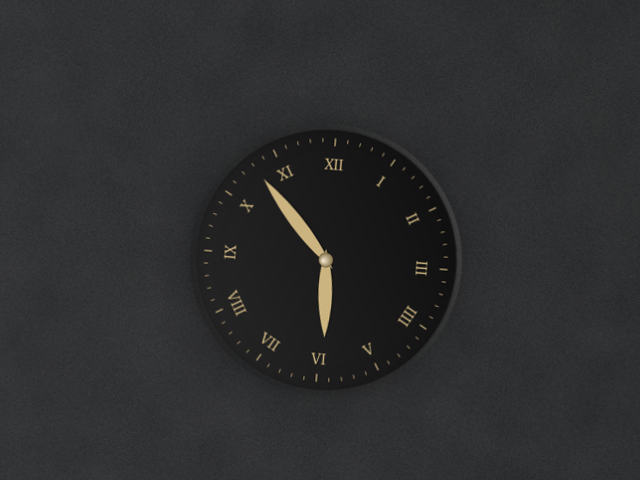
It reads 5:53
